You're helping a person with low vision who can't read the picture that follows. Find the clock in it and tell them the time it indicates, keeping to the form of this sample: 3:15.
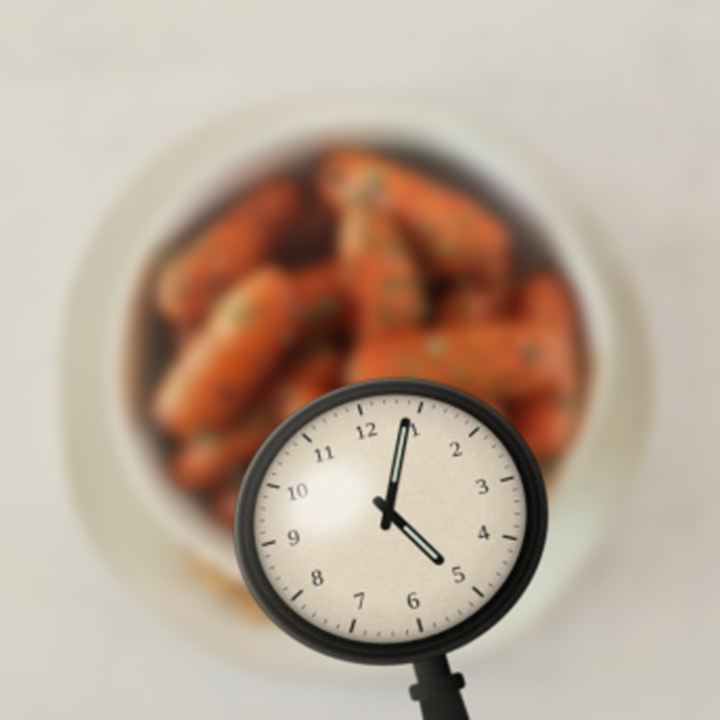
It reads 5:04
